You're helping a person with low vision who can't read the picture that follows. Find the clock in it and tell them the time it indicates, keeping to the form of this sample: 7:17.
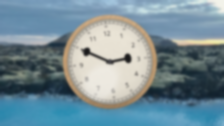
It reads 2:50
